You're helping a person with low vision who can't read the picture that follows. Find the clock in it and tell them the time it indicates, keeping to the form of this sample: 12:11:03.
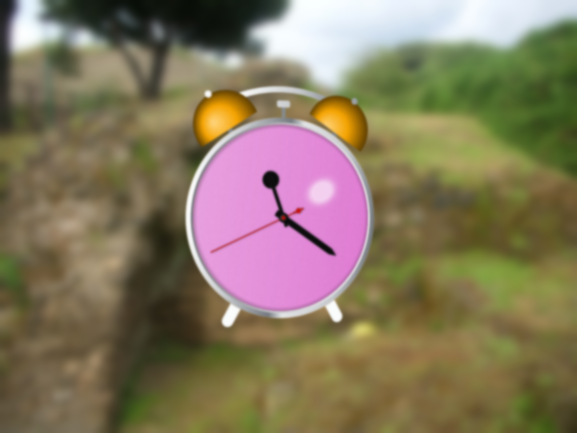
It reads 11:20:41
